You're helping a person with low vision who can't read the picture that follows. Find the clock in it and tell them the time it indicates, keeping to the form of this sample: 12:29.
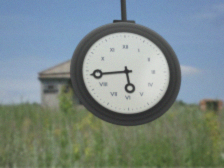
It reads 5:44
